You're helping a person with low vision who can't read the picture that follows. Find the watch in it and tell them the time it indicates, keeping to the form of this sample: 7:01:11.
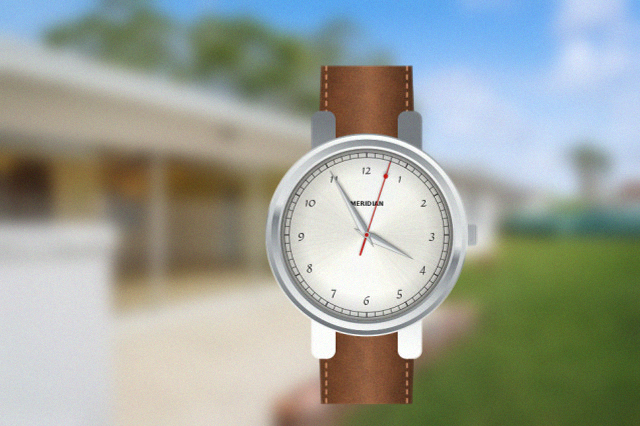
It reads 3:55:03
